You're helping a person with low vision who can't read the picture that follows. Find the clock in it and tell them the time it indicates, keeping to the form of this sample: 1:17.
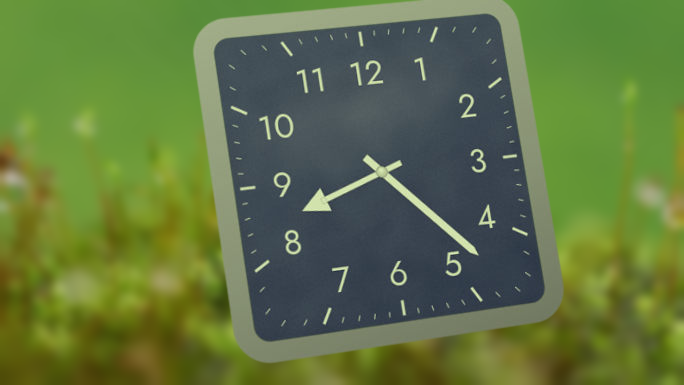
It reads 8:23
